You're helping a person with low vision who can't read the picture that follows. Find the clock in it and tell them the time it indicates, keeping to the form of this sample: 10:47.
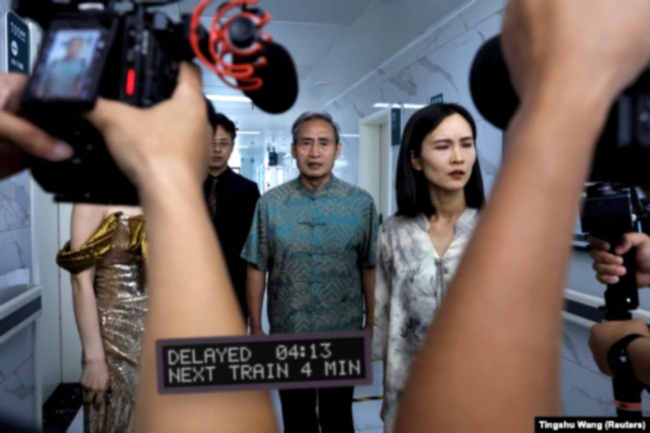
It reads 4:13
